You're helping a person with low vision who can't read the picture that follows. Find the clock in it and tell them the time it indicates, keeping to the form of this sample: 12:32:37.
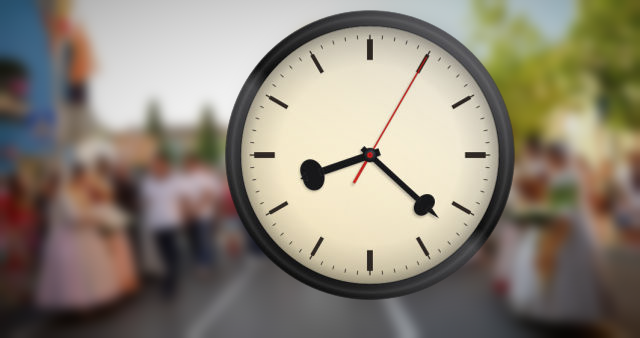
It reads 8:22:05
